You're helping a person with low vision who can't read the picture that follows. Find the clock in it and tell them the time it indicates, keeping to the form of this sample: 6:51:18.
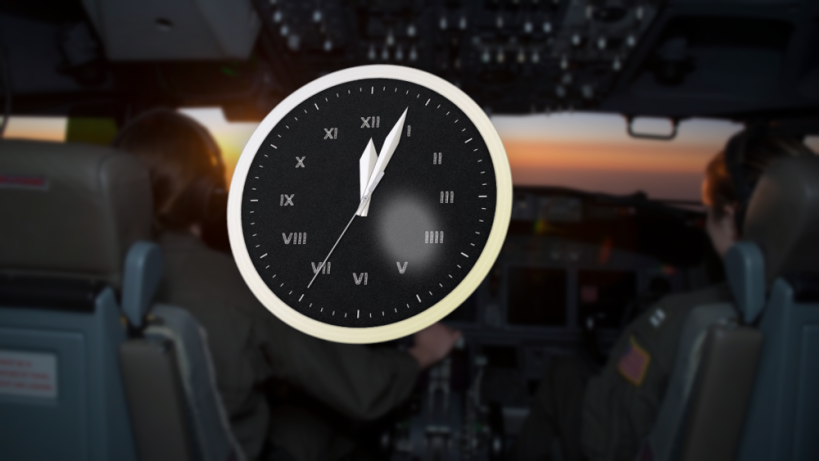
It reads 12:03:35
